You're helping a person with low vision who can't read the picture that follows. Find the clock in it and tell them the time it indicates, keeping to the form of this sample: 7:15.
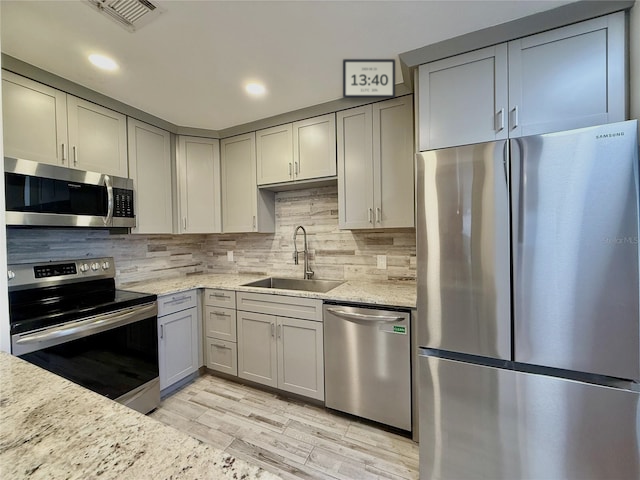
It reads 13:40
